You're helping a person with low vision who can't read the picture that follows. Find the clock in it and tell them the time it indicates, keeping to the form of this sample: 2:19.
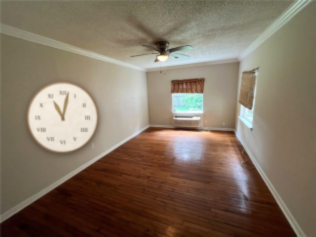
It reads 11:02
